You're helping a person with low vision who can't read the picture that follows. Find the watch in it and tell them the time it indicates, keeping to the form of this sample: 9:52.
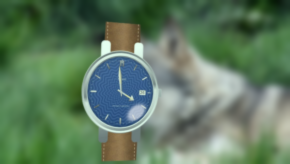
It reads 3:59
